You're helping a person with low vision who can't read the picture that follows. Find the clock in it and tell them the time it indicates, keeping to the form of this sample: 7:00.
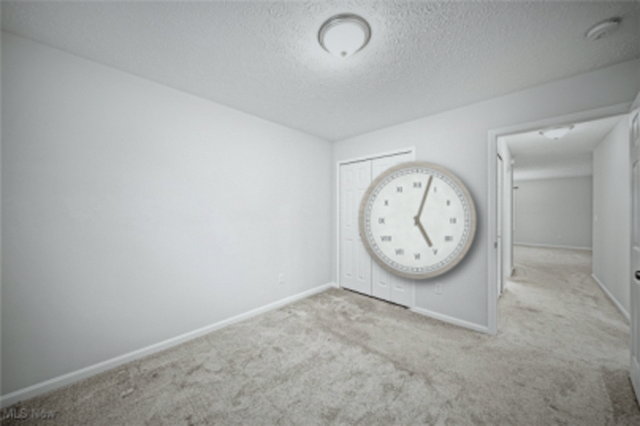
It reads 5:03
